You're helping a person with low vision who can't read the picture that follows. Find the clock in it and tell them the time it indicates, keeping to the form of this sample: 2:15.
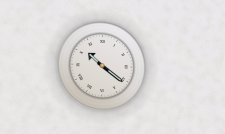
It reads 10:21
